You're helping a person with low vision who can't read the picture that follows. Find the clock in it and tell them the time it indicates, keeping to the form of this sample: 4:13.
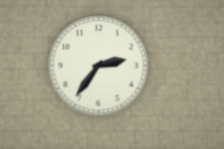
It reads 2:36
